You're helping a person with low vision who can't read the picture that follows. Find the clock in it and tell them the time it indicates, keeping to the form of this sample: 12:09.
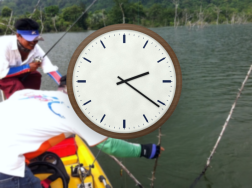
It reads 2:21
